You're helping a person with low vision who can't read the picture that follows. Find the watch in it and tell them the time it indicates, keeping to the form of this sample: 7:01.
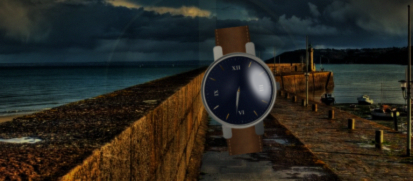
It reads 6:32
